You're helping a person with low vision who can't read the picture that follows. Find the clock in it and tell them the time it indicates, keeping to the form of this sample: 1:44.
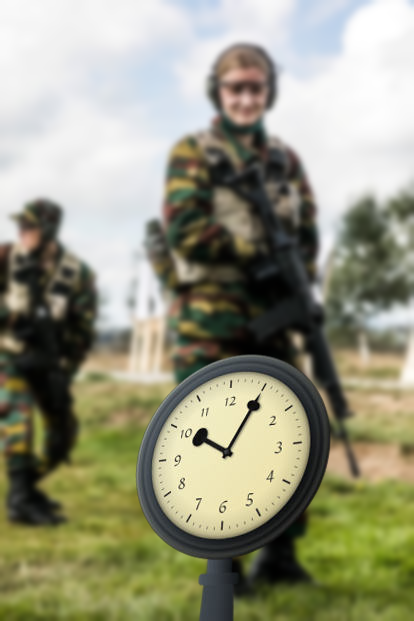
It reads 10:05
